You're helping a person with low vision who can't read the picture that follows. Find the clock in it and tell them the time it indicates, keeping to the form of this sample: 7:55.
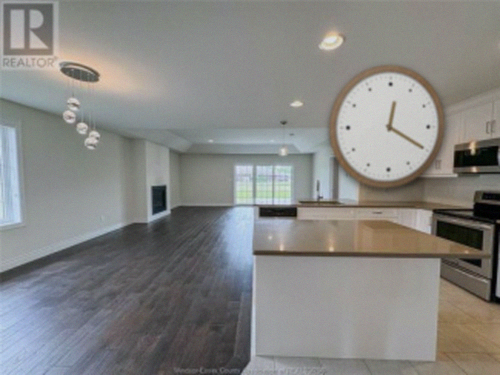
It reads 12:20
